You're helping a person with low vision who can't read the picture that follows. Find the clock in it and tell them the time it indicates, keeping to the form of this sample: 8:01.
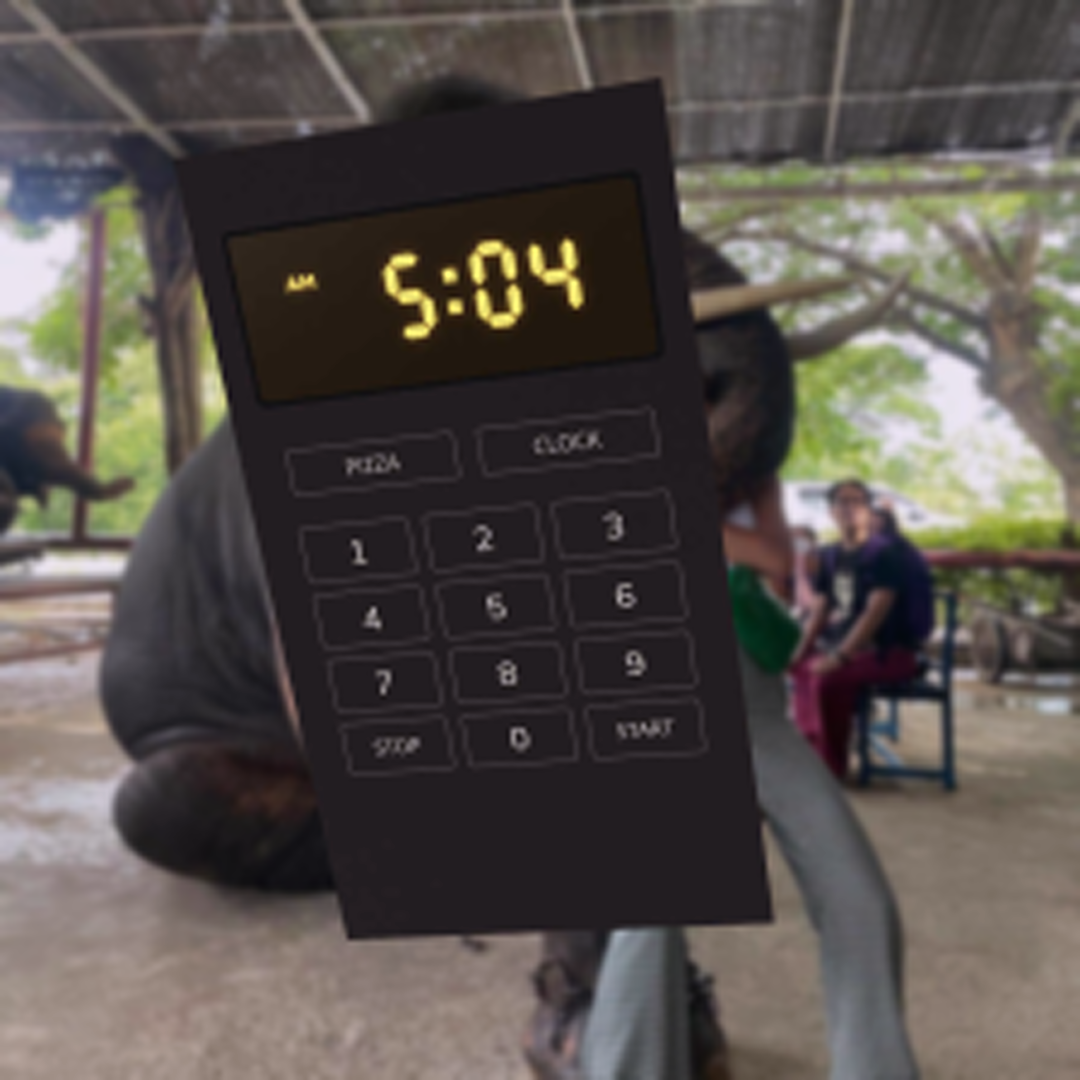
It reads 5:04
